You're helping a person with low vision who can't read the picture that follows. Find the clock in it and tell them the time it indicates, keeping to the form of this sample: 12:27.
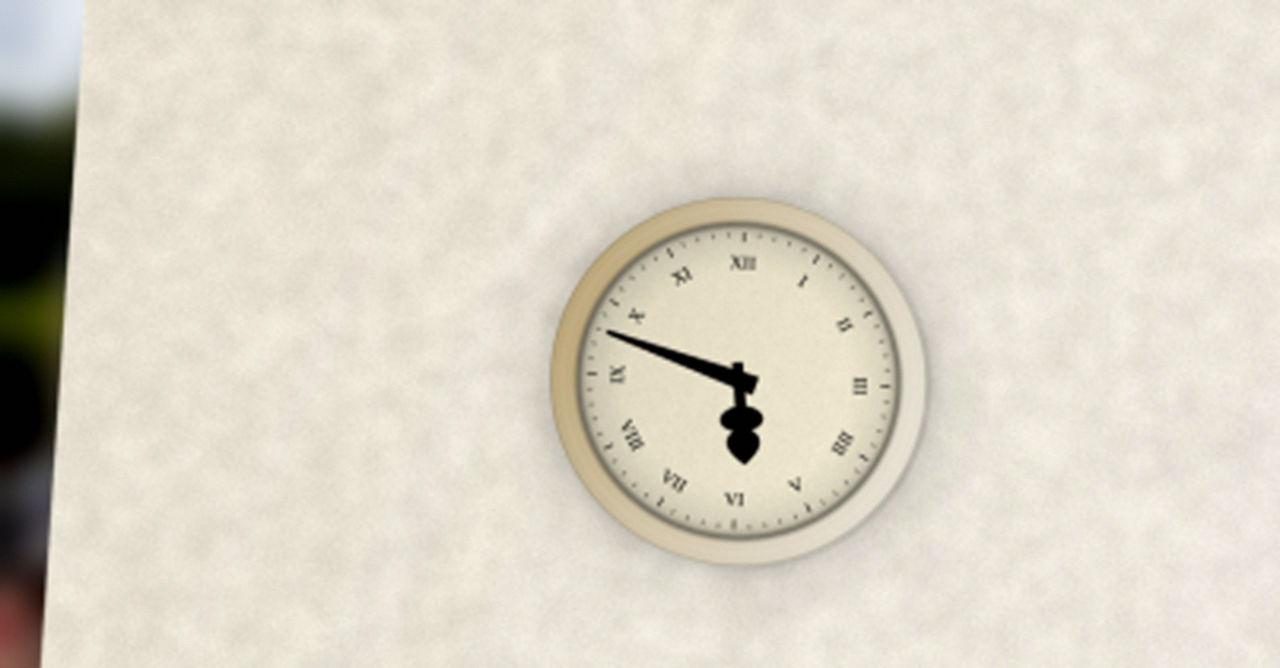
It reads 5:48
